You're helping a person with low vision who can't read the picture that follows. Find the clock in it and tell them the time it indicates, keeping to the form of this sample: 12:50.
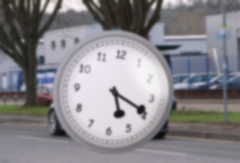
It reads 5:19
